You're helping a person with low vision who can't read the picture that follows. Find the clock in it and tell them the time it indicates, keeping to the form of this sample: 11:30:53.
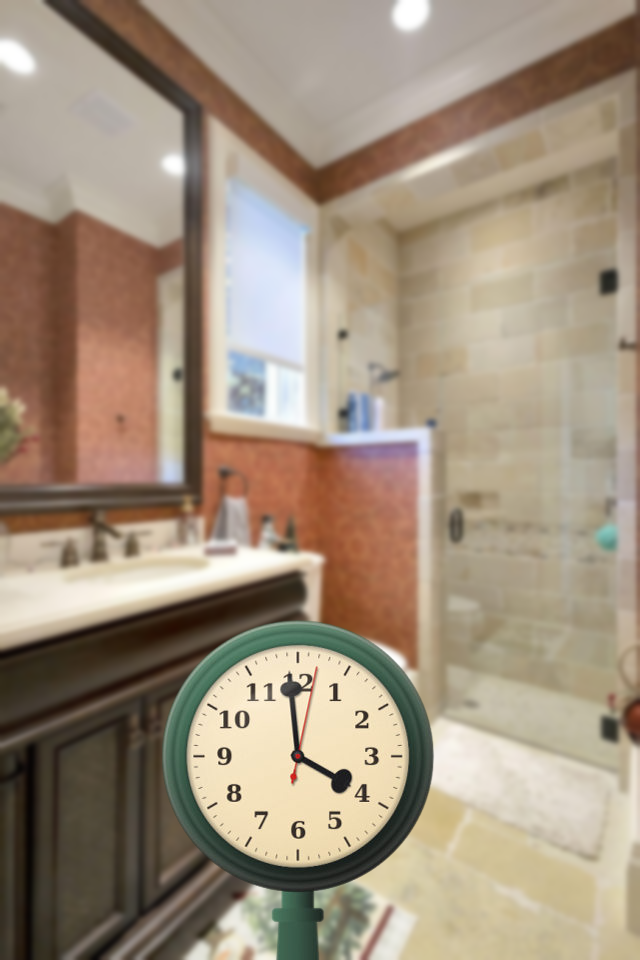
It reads 3:59:02
